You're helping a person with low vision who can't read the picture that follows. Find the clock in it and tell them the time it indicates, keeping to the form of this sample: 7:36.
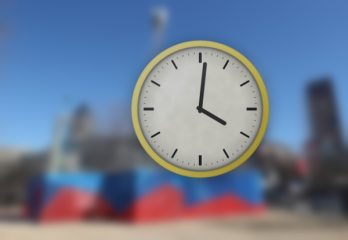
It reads 4:01
